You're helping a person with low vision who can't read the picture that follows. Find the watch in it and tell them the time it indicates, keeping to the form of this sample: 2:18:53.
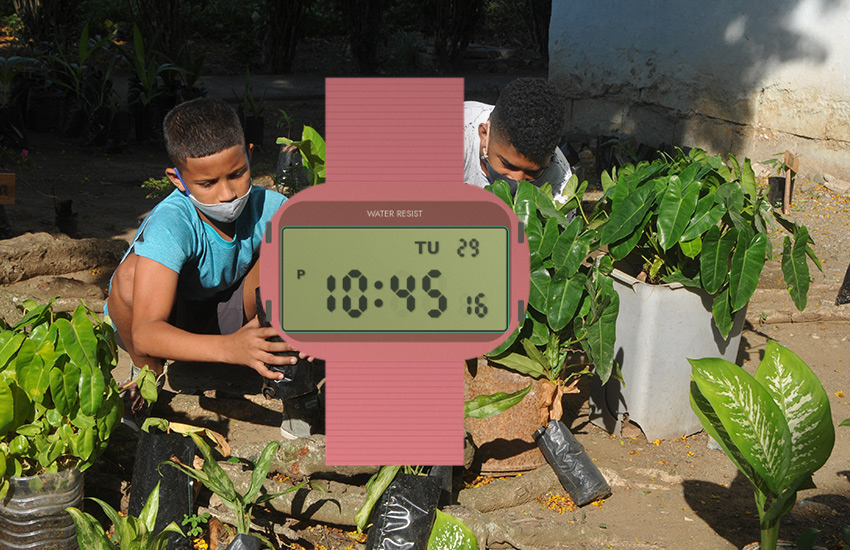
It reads 10:45:16
